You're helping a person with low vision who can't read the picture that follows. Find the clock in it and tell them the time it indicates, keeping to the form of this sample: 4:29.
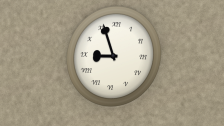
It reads 8:56
